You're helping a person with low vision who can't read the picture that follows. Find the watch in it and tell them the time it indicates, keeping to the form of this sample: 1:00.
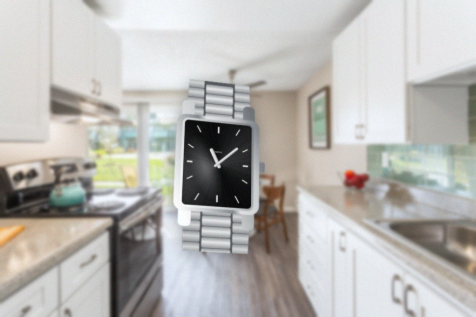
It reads 11:08
